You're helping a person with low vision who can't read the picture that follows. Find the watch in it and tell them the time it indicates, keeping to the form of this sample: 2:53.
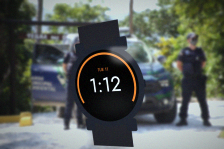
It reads 1:12
